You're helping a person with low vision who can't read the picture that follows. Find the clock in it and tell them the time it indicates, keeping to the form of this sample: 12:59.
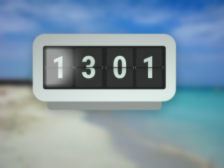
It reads 13:01
